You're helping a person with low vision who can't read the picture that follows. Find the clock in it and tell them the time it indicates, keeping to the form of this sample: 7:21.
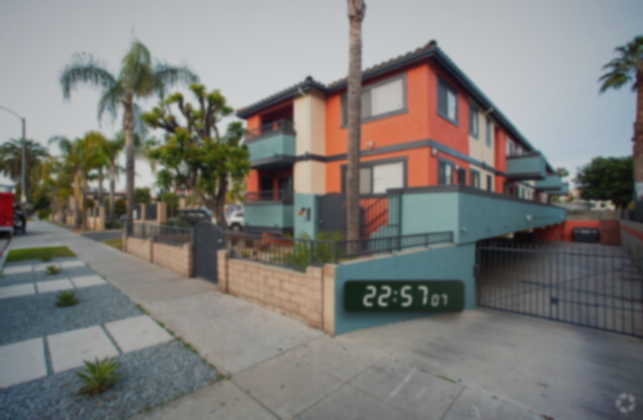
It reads 22:57
